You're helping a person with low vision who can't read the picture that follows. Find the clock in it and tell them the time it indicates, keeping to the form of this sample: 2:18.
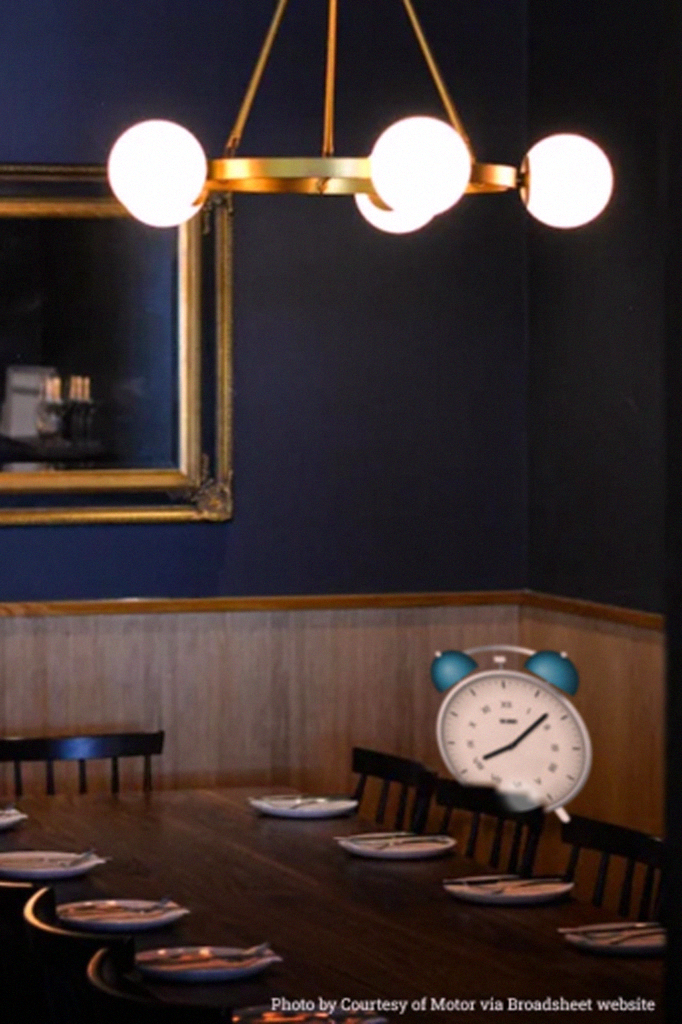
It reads 8:08
